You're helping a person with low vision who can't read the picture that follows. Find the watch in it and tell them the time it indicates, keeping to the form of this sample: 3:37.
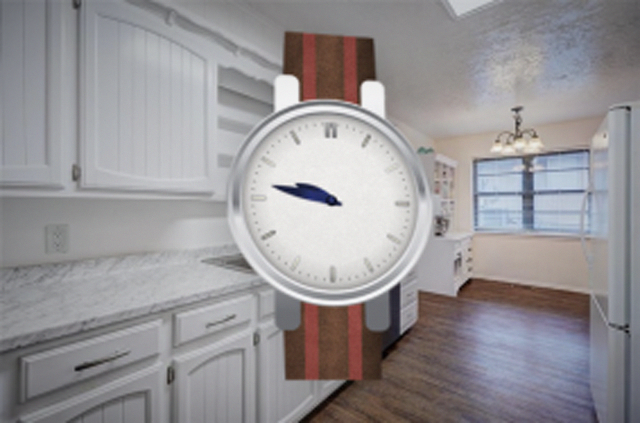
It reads 9:47
